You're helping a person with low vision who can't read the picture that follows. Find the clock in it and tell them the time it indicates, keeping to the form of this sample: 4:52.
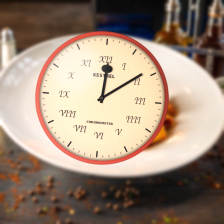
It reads 12:09
